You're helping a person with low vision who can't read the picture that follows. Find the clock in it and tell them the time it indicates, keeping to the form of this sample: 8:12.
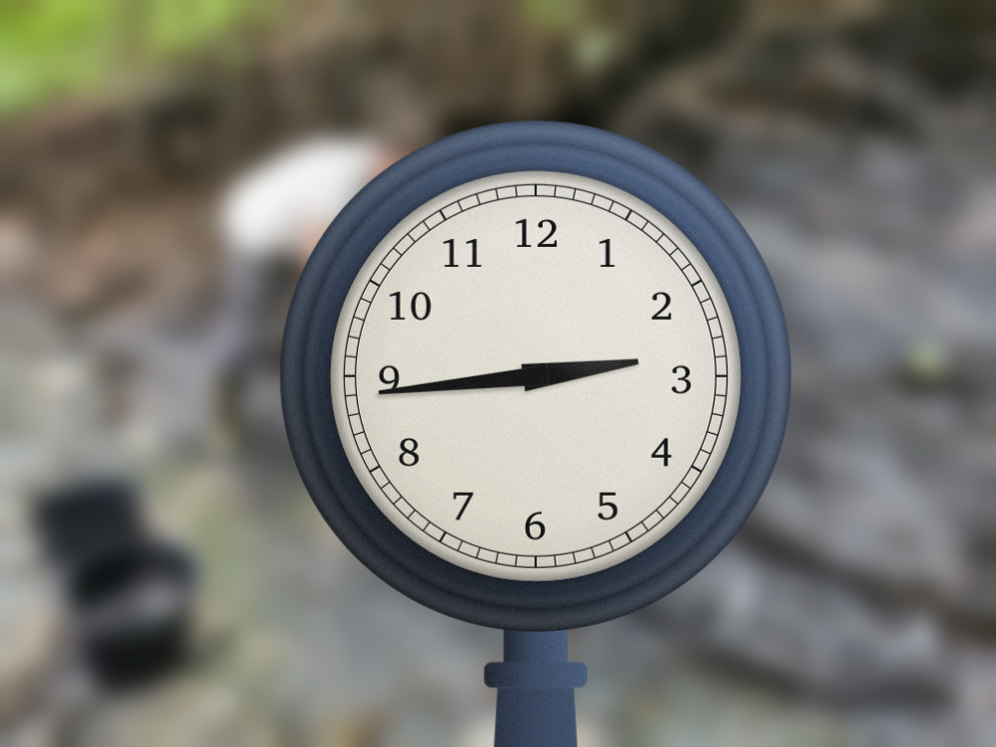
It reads 2:44
